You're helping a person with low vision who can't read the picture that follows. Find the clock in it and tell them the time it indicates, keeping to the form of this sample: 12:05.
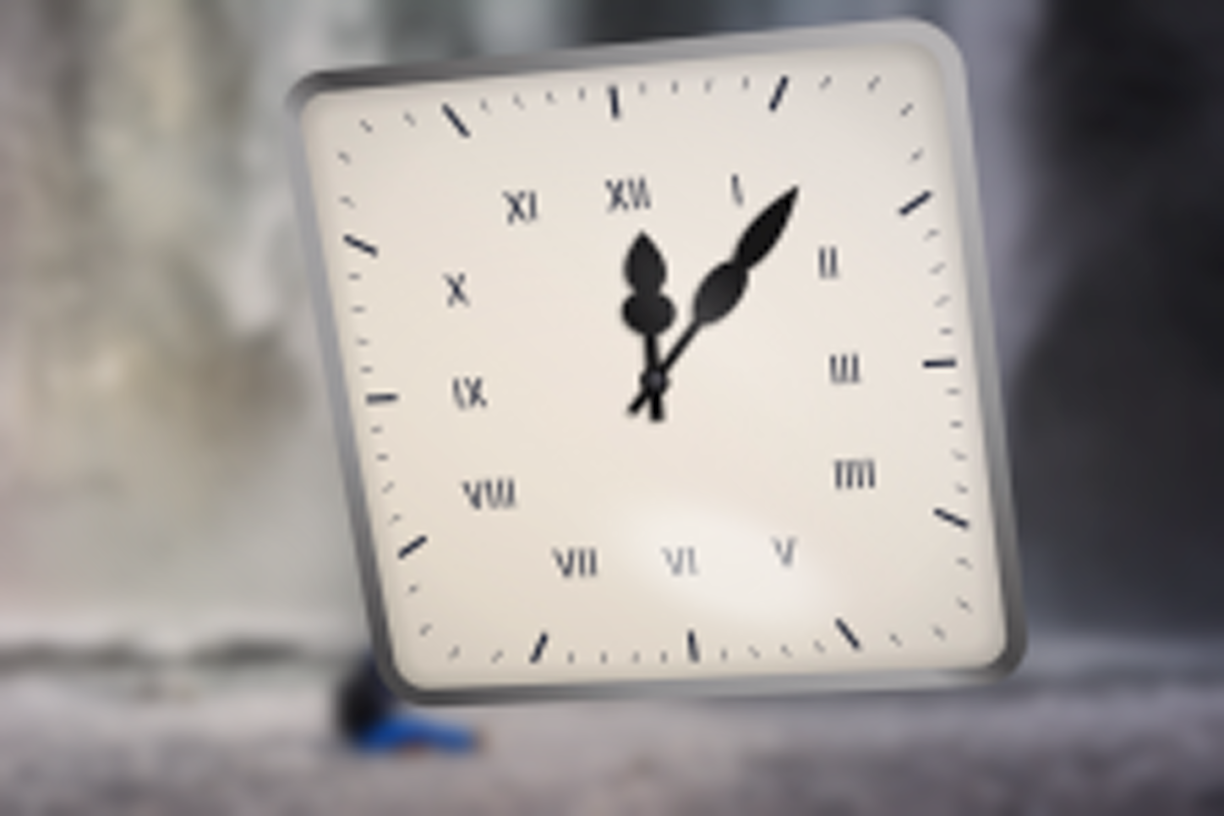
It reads 12:07
